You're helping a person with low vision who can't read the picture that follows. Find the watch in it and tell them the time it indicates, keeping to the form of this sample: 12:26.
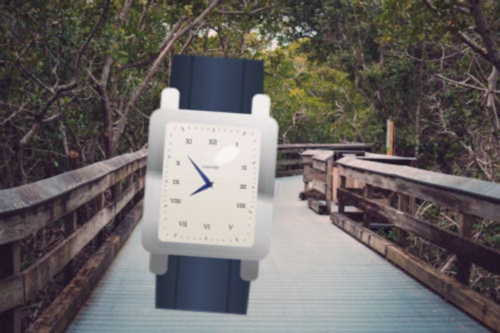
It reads 7:53
